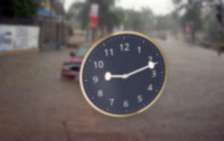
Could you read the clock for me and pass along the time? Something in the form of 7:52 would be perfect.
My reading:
9:12
